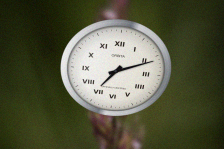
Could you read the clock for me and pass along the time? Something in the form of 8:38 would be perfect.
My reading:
7:11
